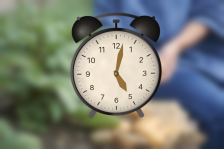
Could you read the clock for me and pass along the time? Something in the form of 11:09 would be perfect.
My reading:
5:02
